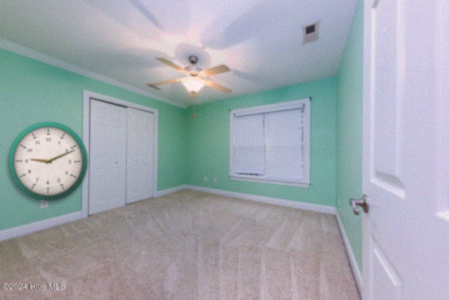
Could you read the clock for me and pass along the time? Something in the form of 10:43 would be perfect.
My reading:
9:11
